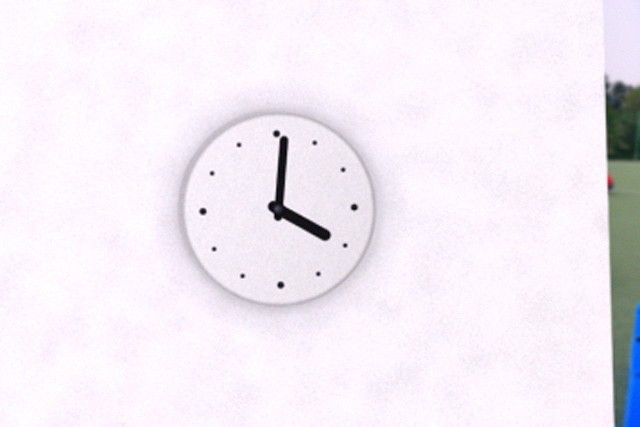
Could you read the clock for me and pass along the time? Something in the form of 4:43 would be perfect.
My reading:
4:01
